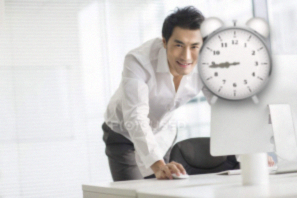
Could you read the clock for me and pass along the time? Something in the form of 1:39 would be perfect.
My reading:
8:44
